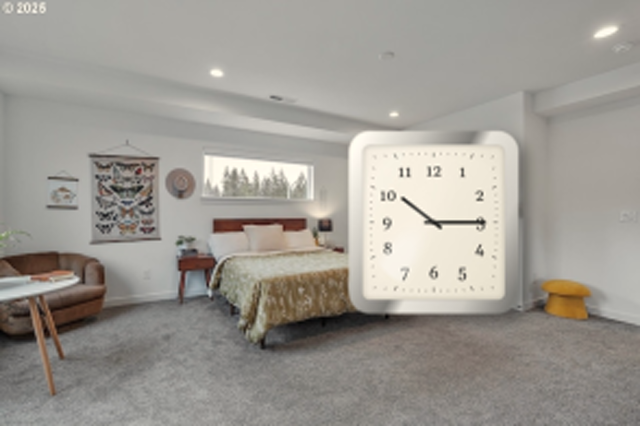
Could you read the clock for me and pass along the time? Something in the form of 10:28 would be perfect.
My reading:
10:15
